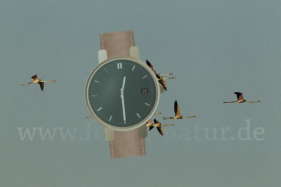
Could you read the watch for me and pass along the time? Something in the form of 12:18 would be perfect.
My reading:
12:30
